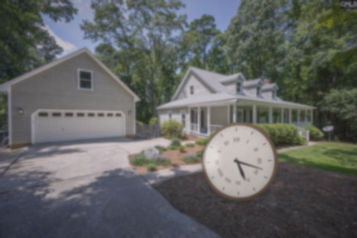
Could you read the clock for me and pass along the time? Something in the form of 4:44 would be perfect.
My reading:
5:18
